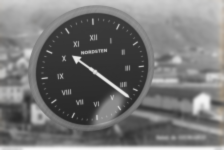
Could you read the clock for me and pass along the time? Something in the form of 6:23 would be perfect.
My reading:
10:22
